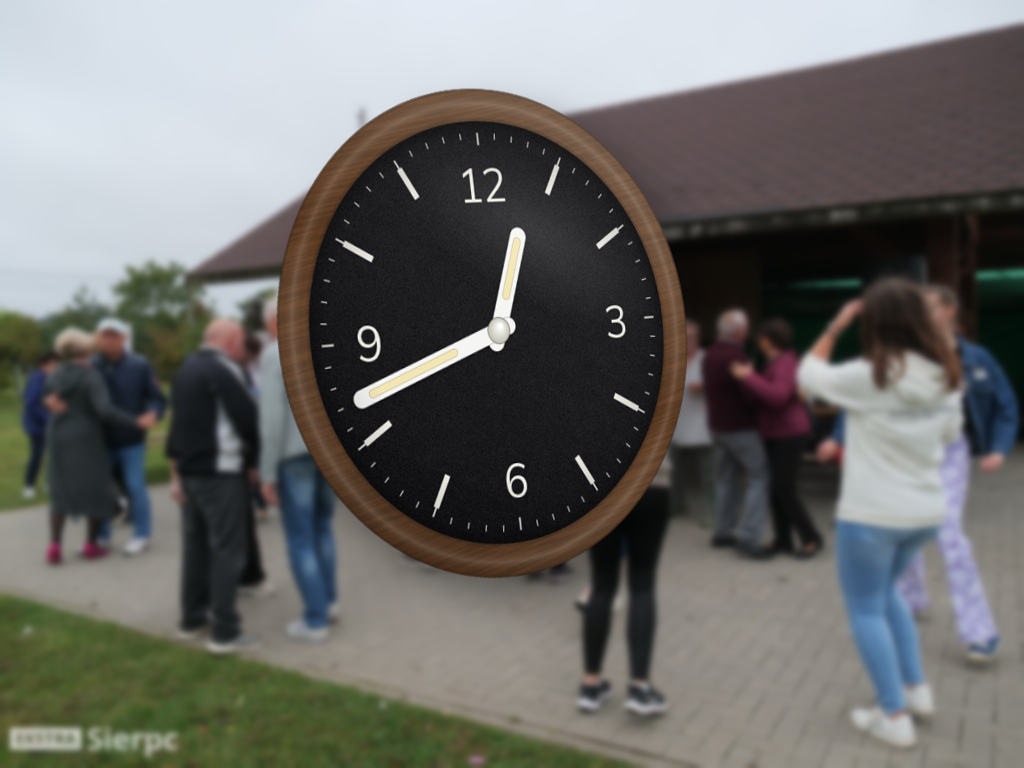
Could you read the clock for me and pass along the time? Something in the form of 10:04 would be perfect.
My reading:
12:42
